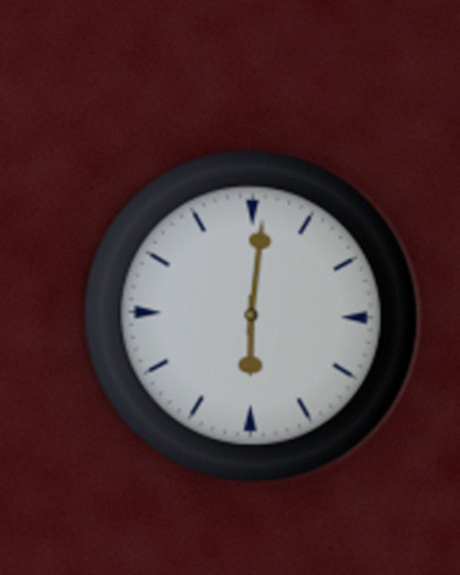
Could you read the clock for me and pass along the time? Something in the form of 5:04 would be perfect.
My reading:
6:01
